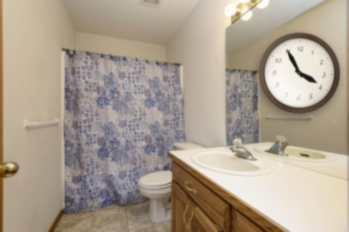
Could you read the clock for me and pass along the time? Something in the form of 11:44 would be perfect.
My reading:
3:55
